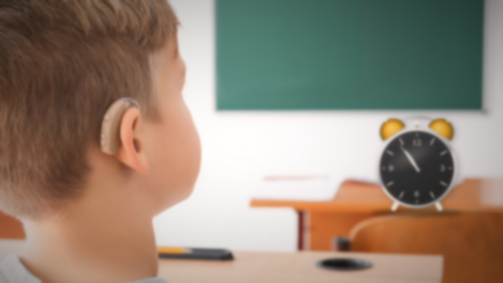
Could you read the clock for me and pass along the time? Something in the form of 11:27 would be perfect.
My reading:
10:54
